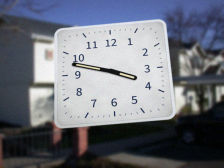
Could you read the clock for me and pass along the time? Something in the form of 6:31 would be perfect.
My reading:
3:48
